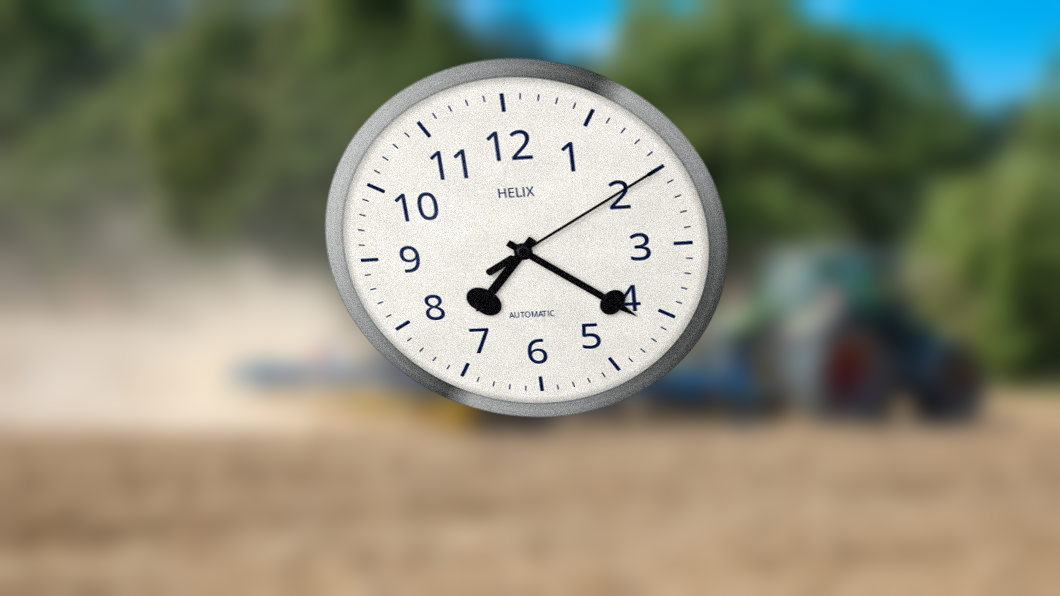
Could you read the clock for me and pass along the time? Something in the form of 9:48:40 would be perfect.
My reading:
7:21:10
